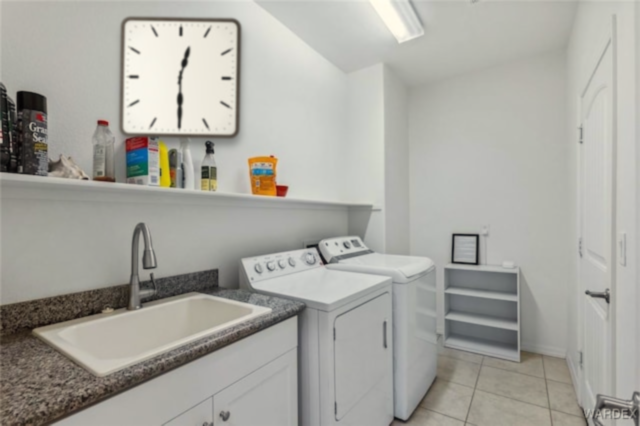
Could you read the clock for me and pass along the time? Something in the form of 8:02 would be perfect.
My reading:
12:30
